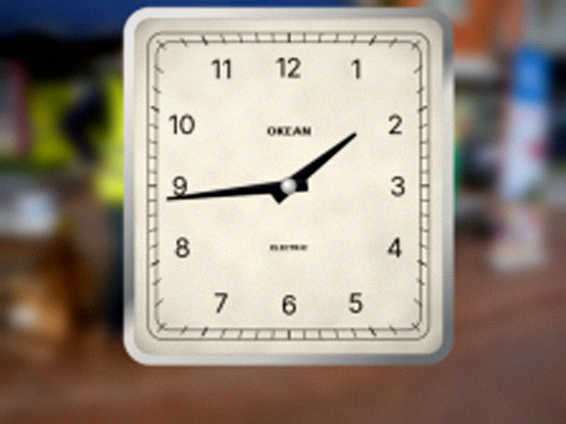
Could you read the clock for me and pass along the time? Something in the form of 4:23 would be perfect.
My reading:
1:44
